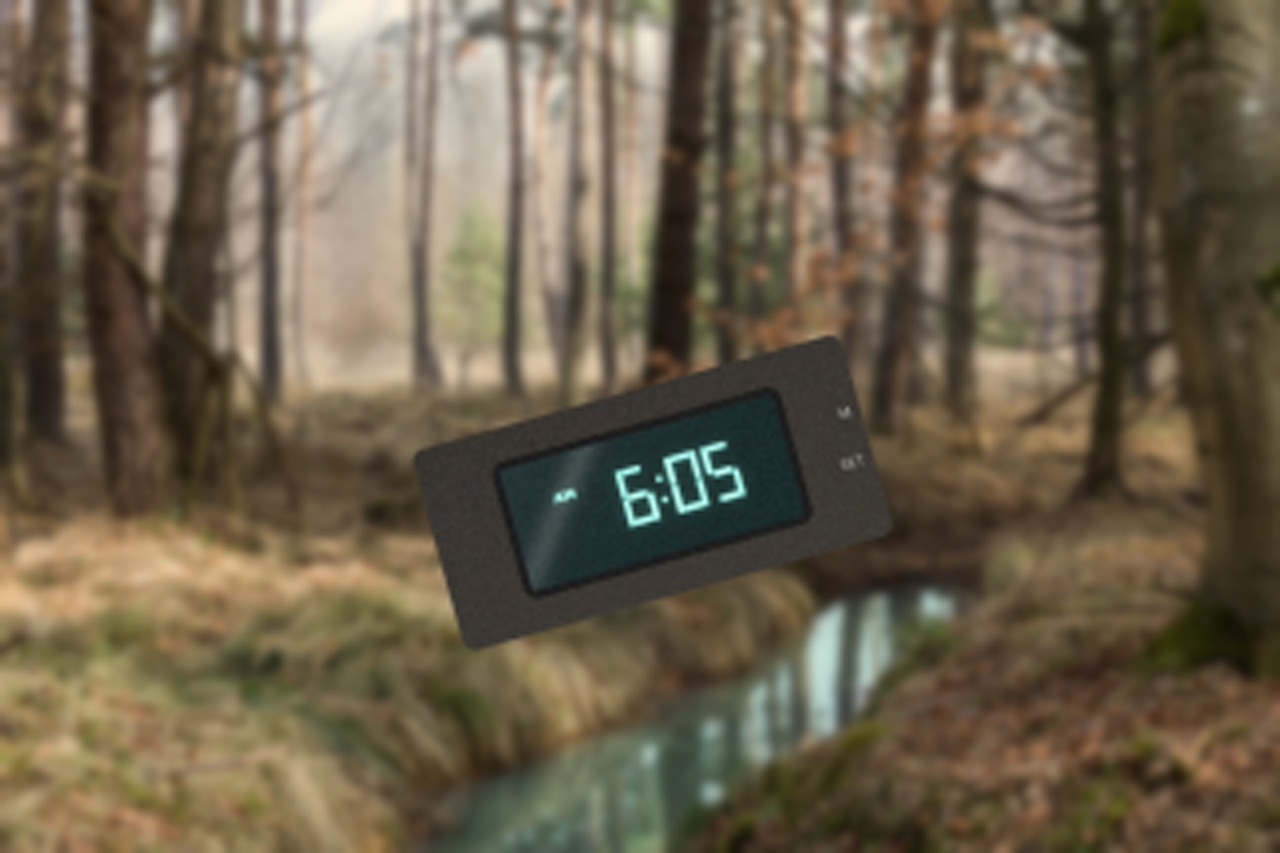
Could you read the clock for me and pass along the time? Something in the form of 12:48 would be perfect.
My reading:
6:05
